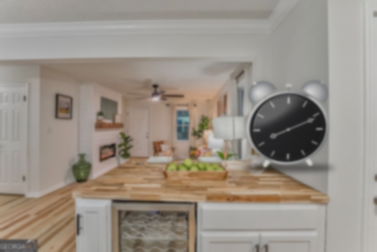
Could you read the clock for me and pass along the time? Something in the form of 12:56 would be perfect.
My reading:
8:11
